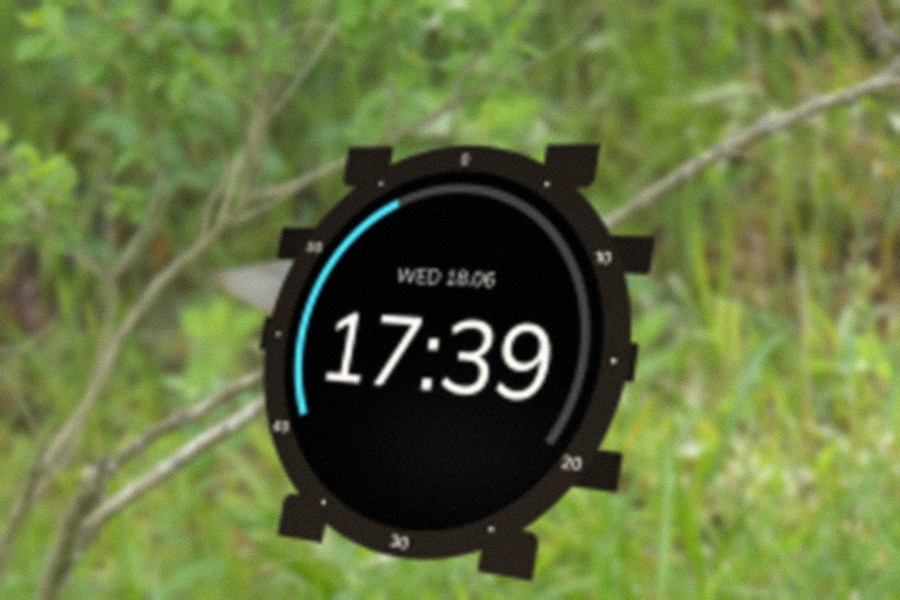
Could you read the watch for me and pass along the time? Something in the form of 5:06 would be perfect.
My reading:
17:39
